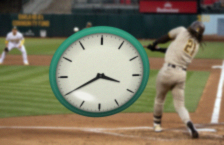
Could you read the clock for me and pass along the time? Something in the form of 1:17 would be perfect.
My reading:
3:40
